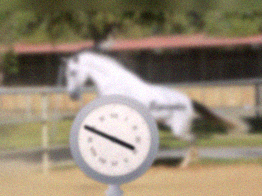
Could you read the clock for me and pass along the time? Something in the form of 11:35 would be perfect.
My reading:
3:49
